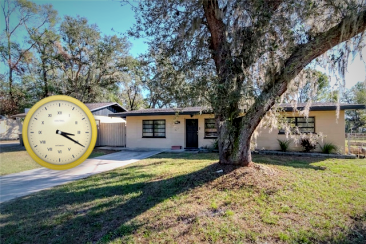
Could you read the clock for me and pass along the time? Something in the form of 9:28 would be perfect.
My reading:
3:20
